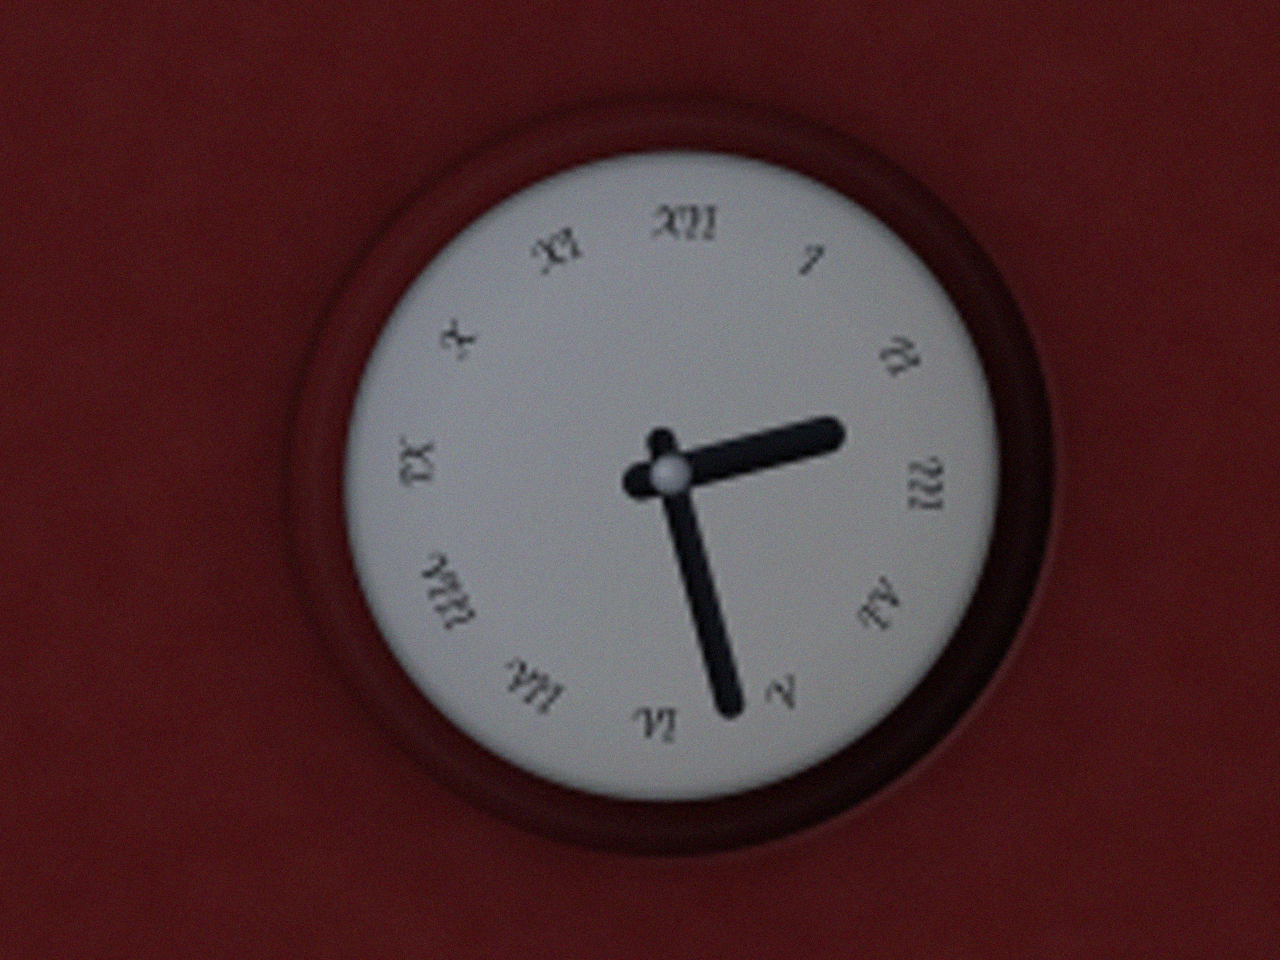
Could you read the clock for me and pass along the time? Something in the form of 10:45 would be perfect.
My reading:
2:27
